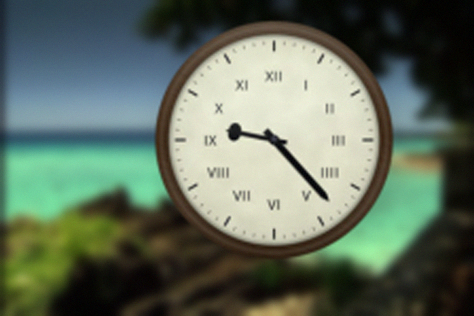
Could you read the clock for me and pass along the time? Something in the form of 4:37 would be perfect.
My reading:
9:23
